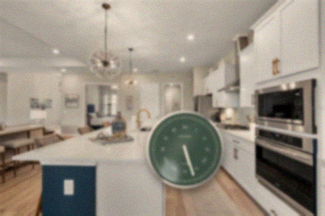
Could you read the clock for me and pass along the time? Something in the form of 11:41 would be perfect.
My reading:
5:27
